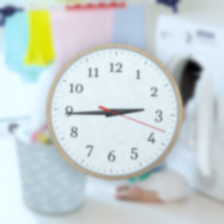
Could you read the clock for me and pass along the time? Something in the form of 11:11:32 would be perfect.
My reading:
2:44:18
